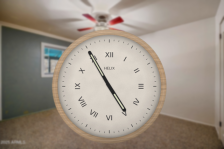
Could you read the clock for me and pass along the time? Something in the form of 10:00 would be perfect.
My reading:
4:55
